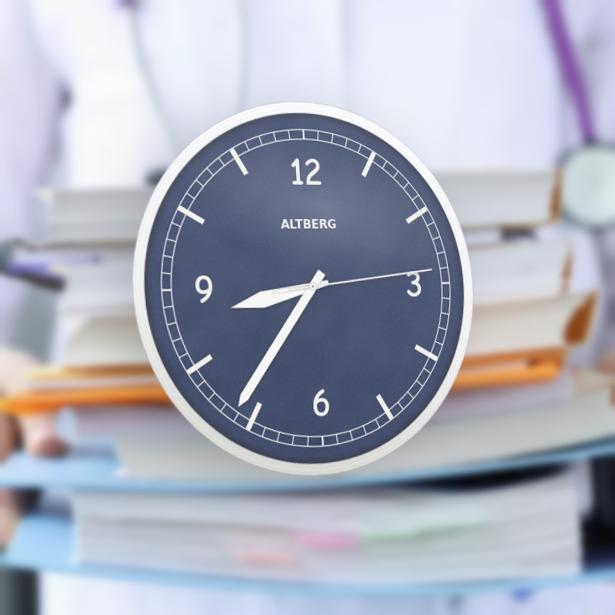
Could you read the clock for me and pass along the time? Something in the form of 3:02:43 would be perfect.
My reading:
8:36:14
